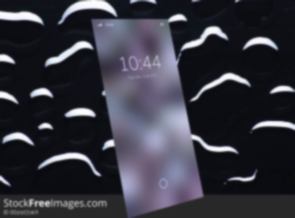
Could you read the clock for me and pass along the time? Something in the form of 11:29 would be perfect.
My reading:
10:44
